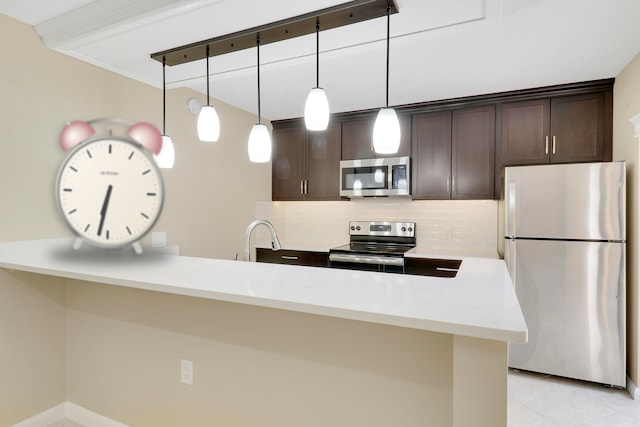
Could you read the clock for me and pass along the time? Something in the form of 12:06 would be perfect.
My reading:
6:32
